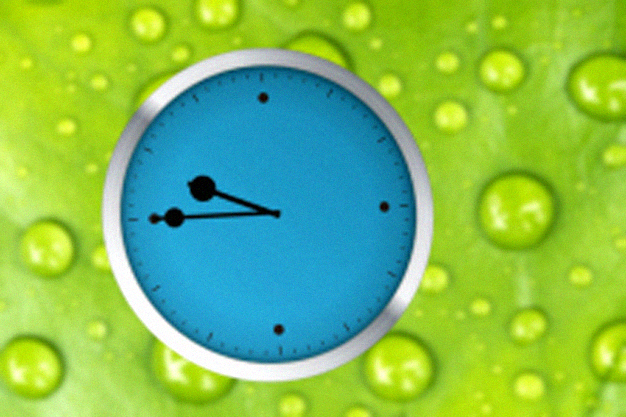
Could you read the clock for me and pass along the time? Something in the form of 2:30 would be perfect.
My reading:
9:45
